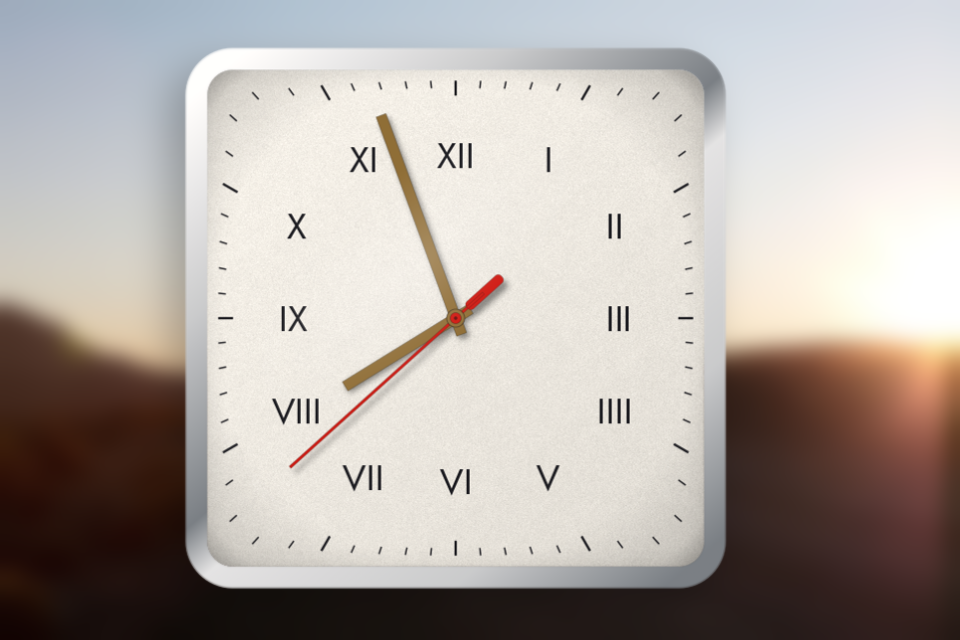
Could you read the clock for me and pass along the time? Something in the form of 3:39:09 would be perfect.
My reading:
7:56:38
